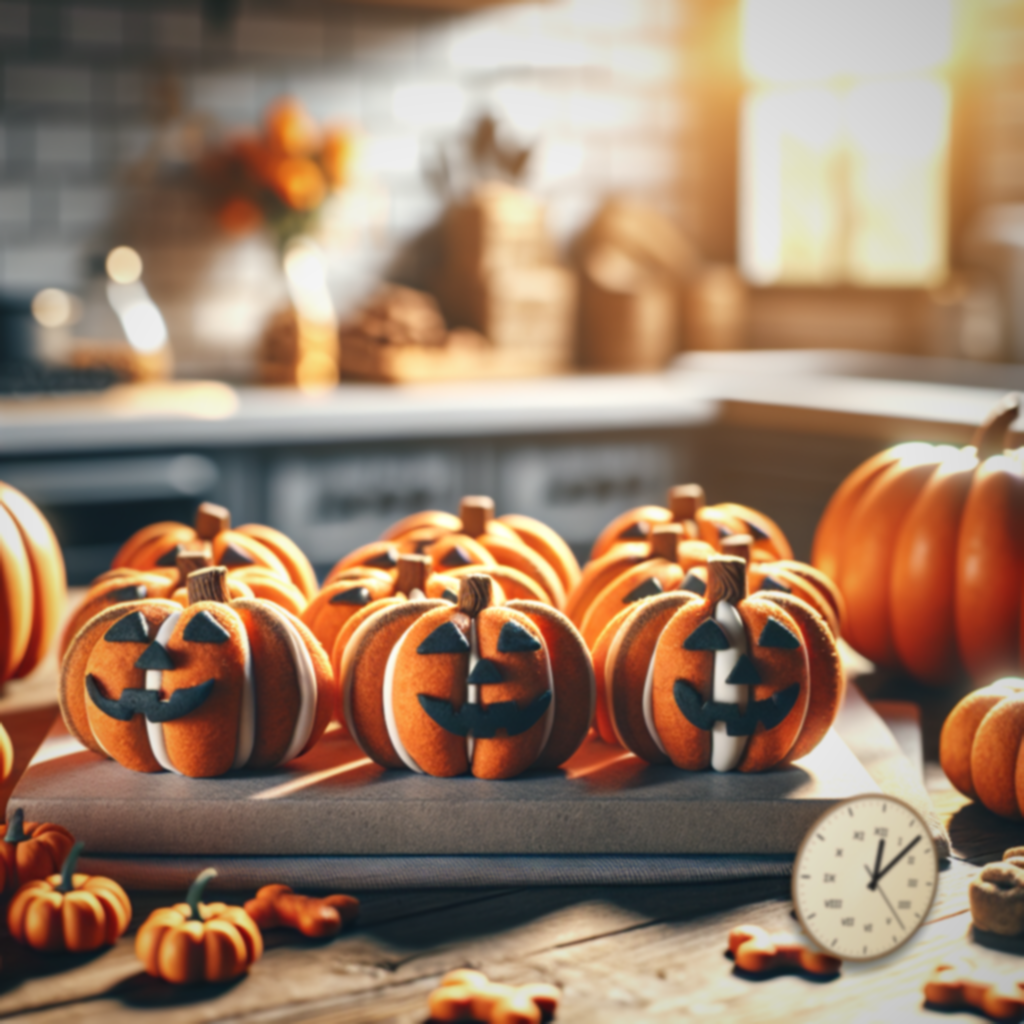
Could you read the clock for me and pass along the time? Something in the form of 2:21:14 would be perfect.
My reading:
12:07:23
